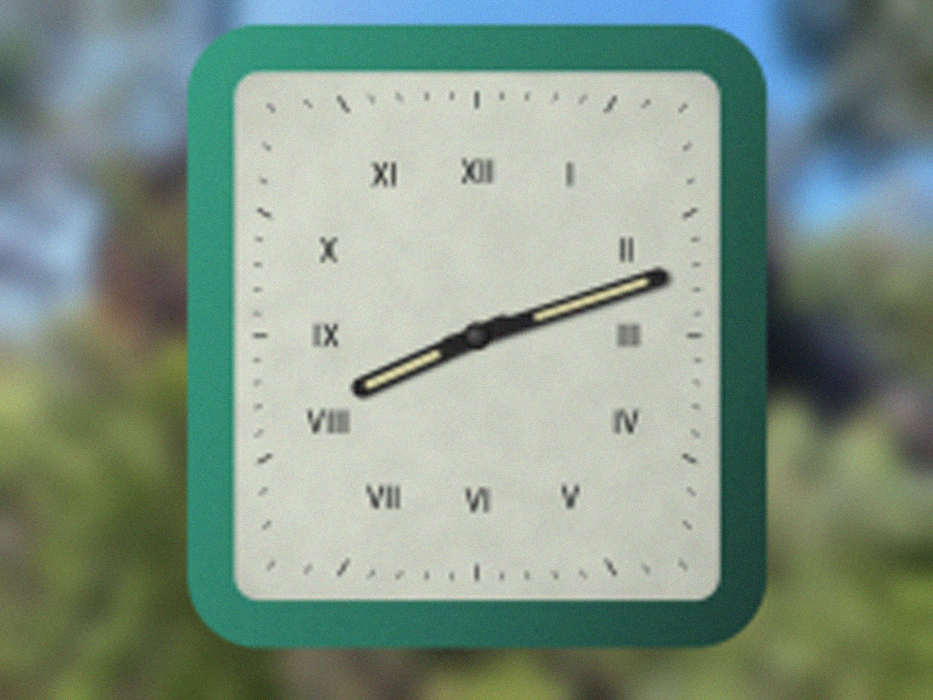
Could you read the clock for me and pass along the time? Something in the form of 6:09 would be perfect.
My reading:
8:12
